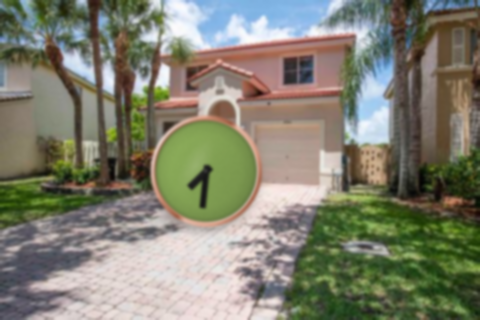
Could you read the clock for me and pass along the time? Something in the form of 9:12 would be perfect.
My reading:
7:31
